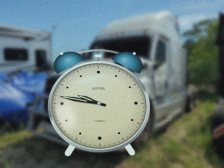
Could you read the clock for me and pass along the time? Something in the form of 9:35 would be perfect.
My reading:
9:47
